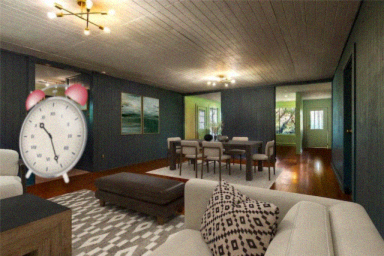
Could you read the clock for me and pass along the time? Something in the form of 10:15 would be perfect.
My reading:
10:26
